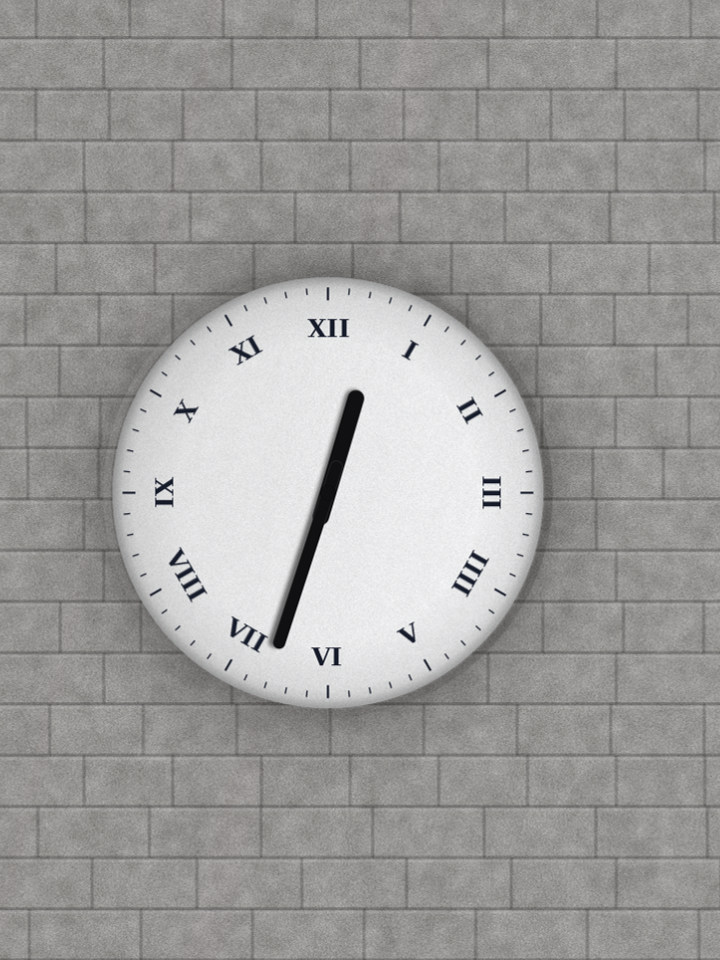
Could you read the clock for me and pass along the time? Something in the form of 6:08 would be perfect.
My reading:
12:33
